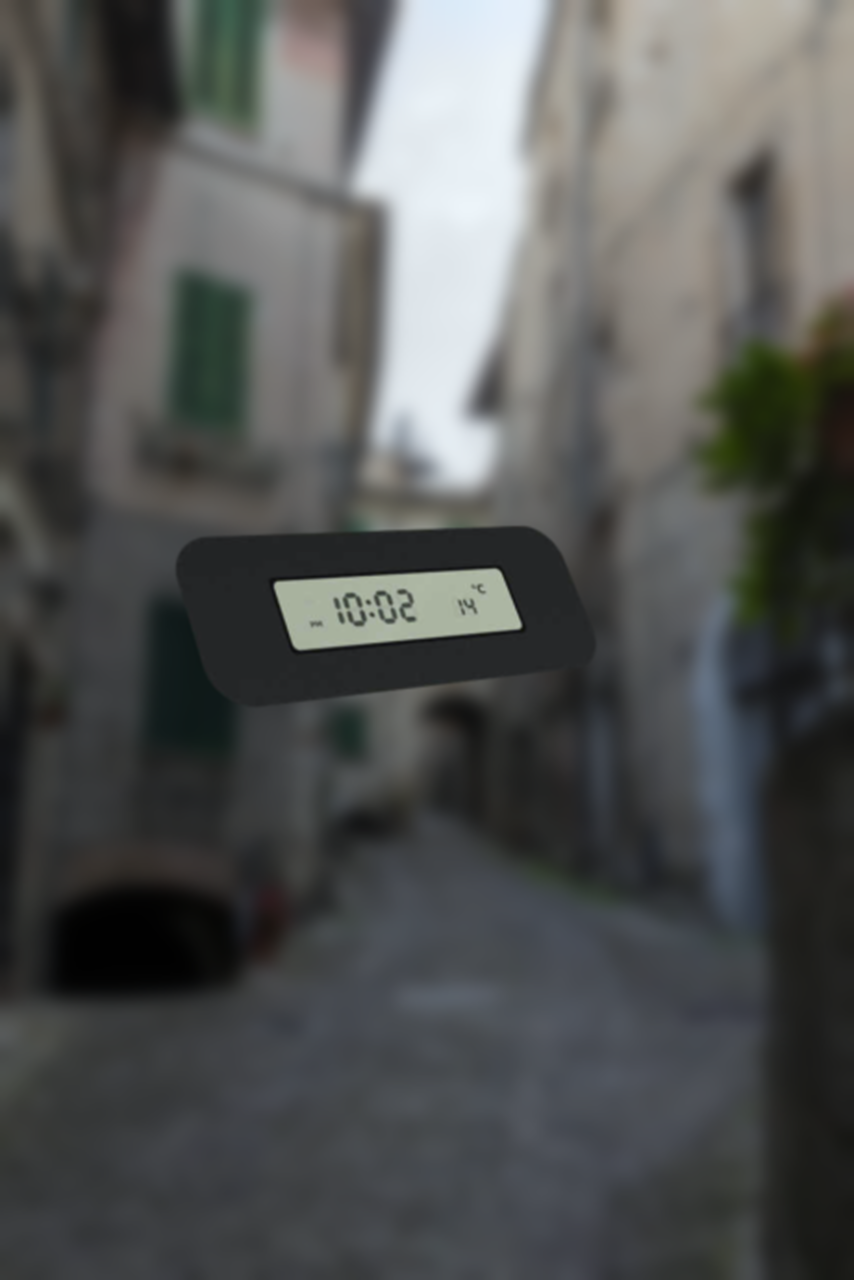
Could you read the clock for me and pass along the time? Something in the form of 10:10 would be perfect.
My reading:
10:02
